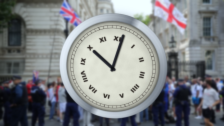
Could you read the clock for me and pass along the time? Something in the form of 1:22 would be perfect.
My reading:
10:01
